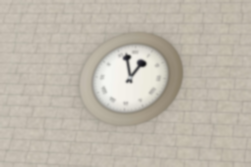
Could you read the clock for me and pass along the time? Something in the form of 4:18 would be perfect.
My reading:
12:57
